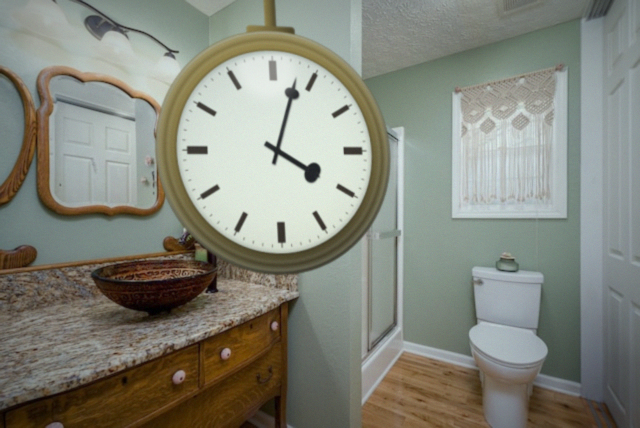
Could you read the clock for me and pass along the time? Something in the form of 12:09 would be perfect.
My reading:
4:03
